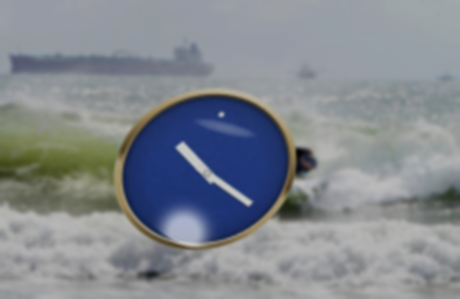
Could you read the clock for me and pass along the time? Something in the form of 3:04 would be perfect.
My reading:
10:20
